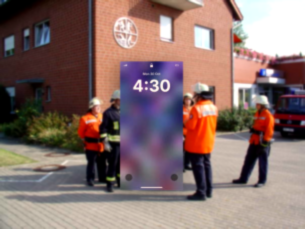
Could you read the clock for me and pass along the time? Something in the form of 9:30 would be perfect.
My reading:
4:30
